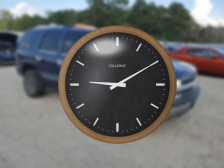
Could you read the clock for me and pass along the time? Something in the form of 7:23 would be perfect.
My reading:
9:10
